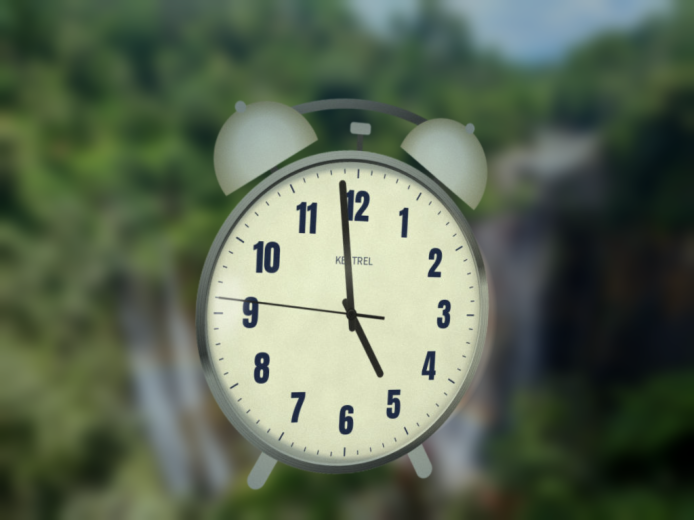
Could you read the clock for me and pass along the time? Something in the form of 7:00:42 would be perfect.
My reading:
4:58:46
